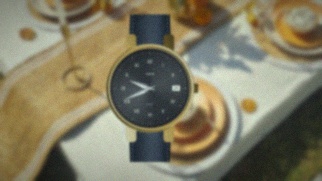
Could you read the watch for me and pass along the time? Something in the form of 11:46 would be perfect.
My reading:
9:41
